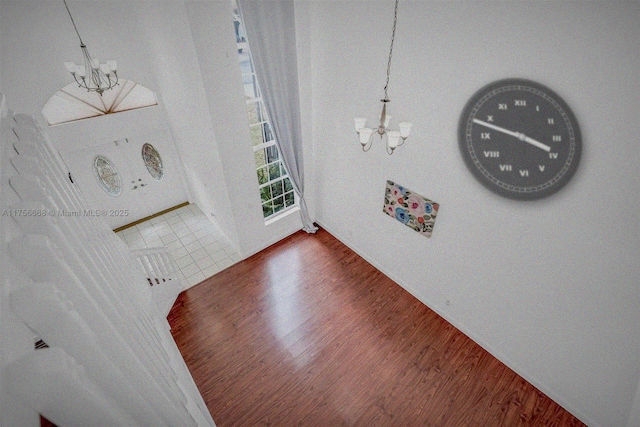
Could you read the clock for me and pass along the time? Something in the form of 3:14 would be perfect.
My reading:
3:48
